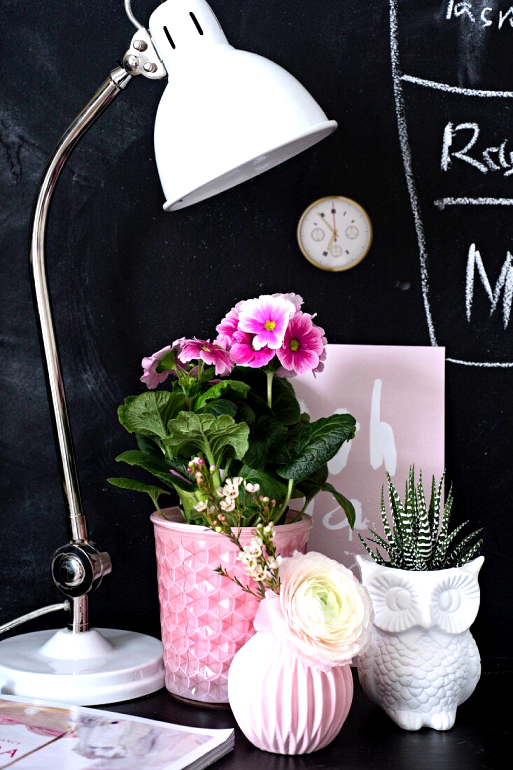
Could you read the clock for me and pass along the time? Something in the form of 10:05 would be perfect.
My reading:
6:54
